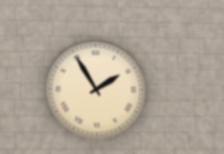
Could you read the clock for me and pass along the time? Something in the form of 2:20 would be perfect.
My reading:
1:55
